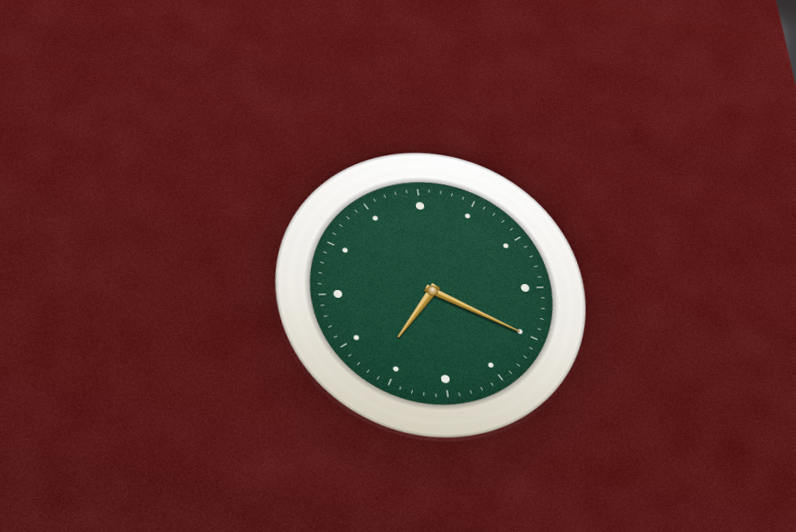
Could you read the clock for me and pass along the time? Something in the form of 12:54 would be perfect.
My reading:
7:20
